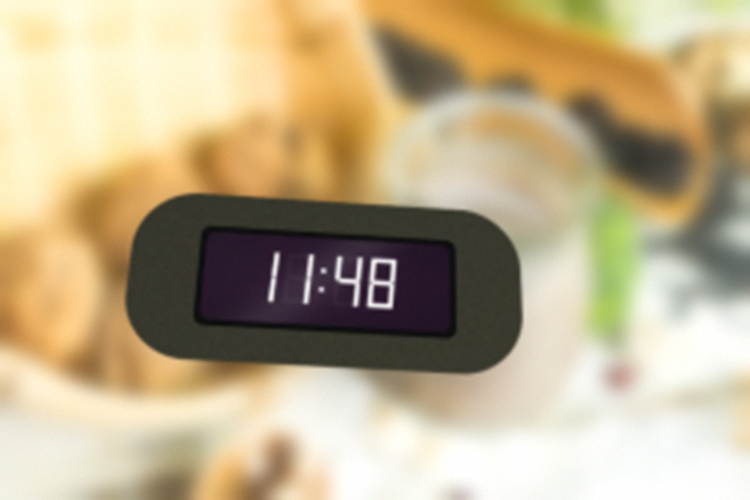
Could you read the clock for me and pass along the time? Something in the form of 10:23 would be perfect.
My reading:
11:48
